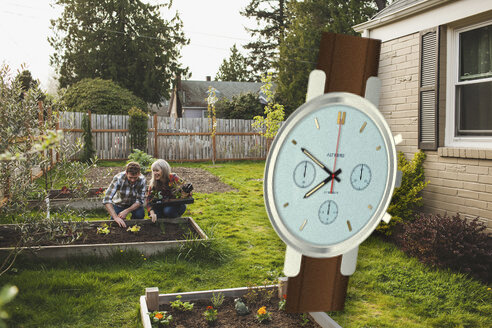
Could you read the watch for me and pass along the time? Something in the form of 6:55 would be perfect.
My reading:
7:50
